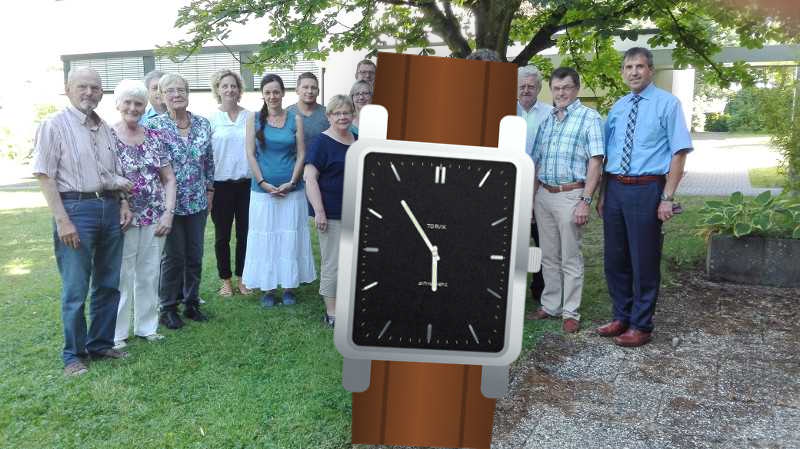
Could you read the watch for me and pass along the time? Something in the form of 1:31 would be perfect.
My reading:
5:54
